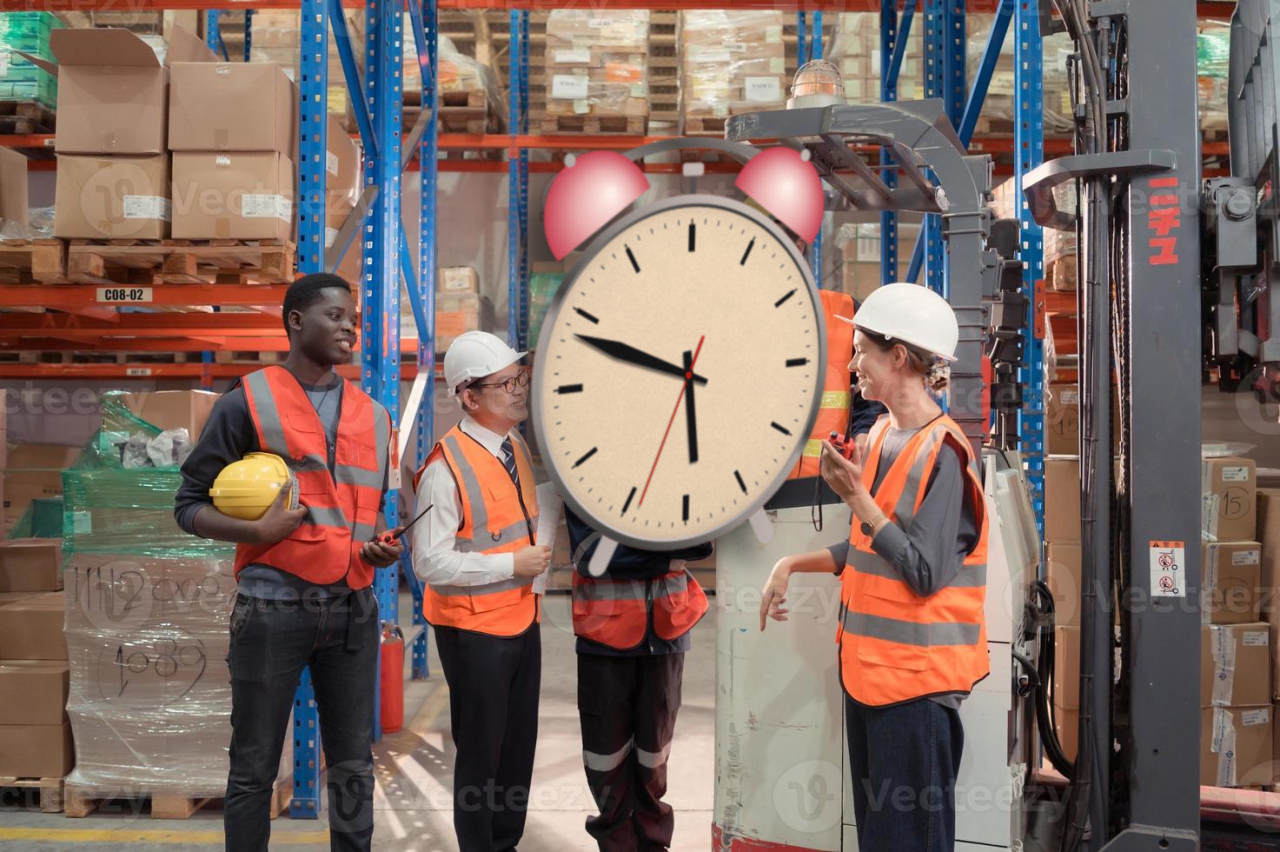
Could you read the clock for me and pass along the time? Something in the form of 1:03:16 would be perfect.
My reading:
5:48:34
